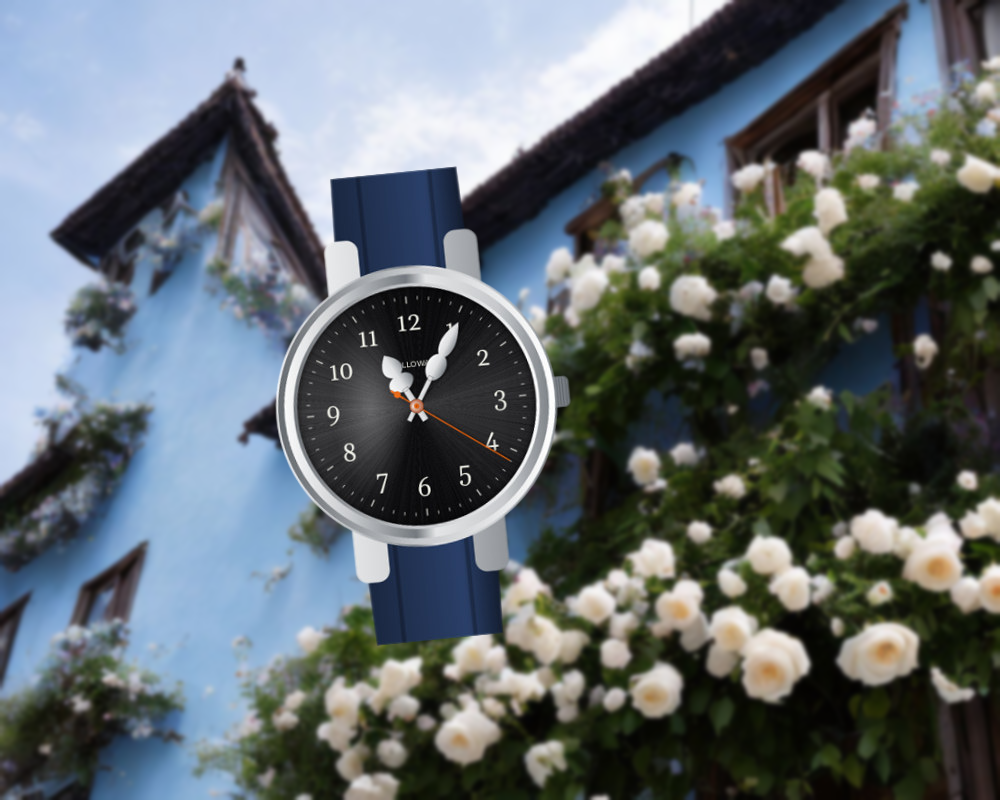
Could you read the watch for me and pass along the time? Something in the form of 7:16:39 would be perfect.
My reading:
11:05:21
